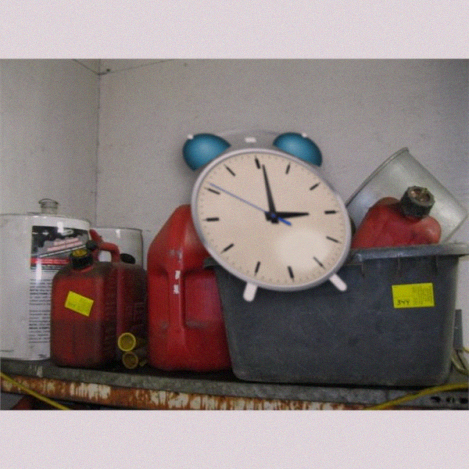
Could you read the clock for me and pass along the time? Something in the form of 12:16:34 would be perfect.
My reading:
3:00:51
